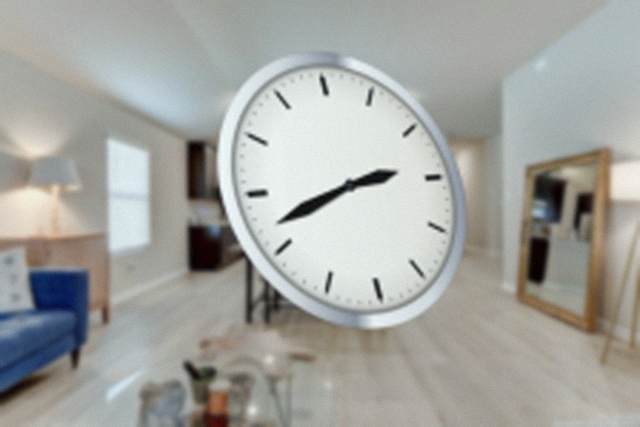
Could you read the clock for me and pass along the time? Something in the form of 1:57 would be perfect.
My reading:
2:42
